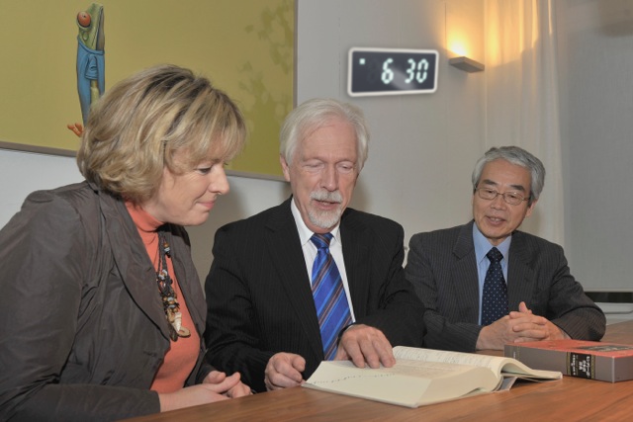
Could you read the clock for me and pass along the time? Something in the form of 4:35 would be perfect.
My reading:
6:30
